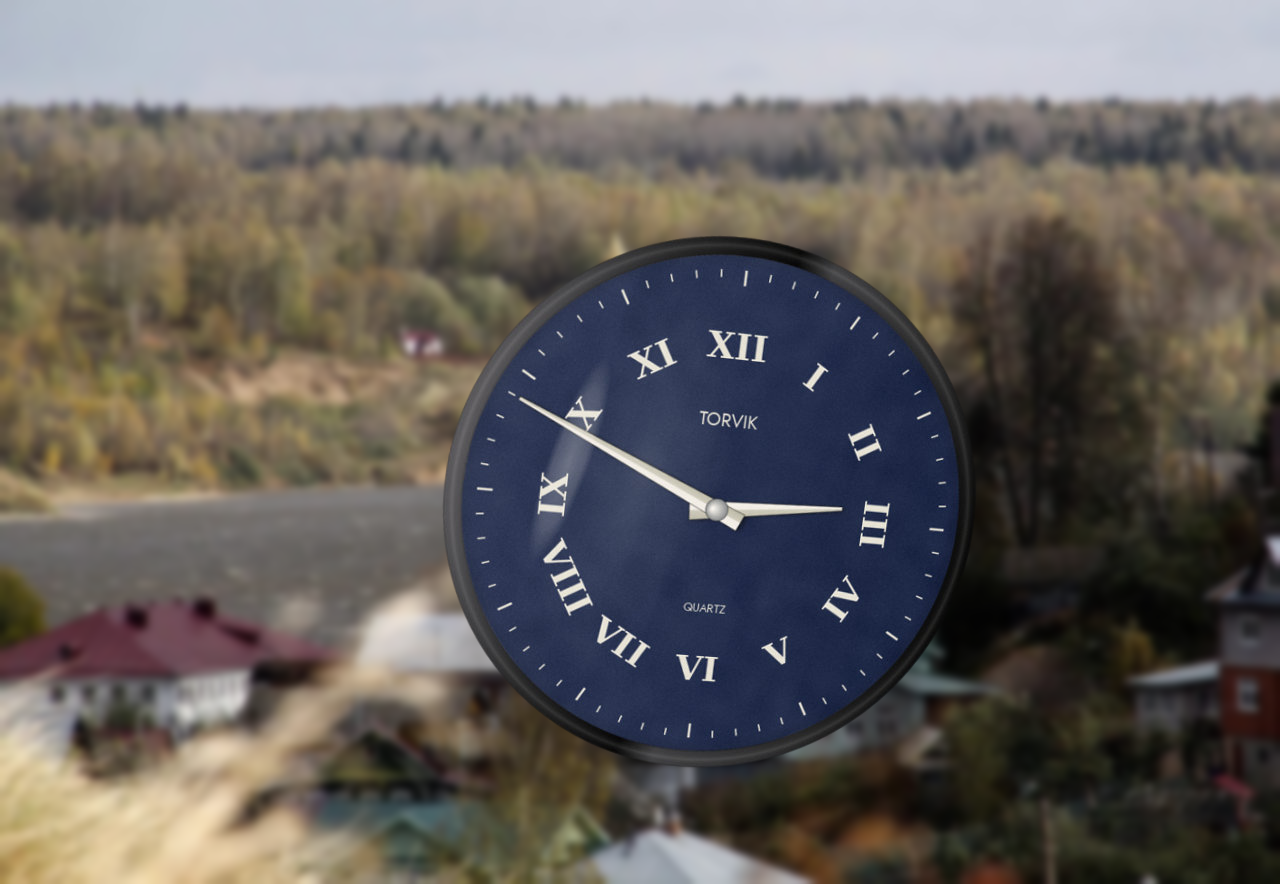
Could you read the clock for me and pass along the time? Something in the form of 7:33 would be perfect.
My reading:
2:49
